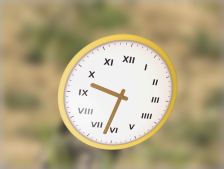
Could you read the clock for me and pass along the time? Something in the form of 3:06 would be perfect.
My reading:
9:32
